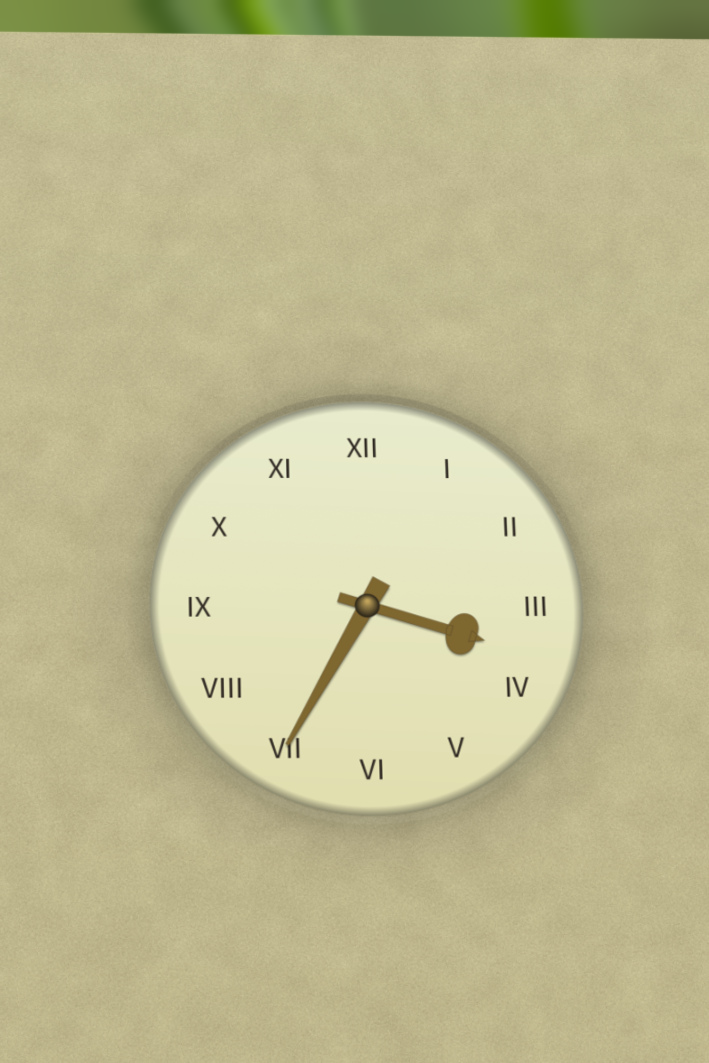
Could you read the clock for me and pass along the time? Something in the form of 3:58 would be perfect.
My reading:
3:35
